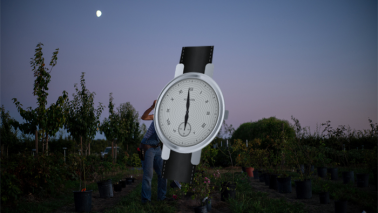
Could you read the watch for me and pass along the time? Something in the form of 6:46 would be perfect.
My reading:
5:59
